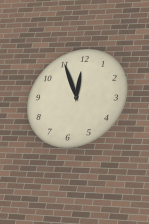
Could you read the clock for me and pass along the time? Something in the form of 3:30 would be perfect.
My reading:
11:55
